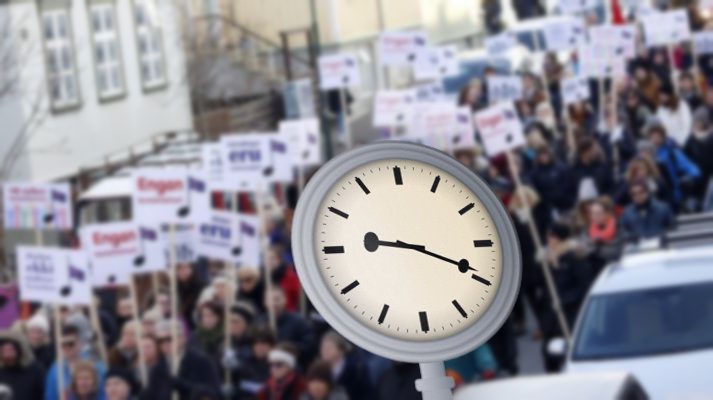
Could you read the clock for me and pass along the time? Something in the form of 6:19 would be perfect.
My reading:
9:19
